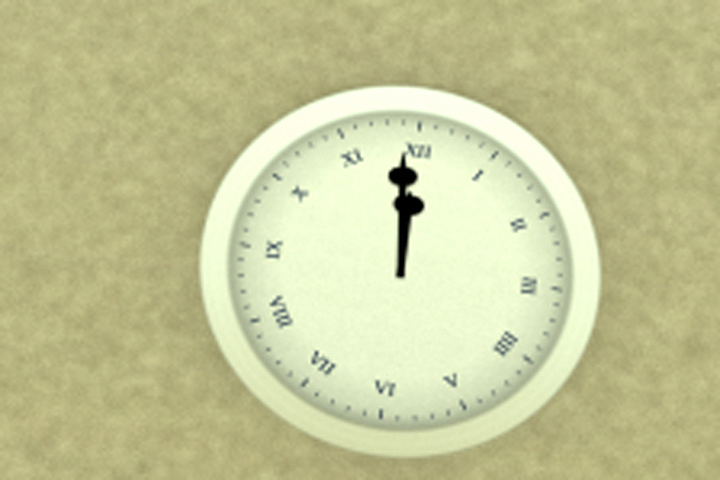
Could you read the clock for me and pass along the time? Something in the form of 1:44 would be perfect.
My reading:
11:59
